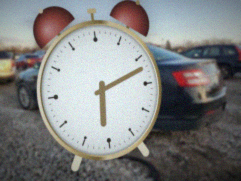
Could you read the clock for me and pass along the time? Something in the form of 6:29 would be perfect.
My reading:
6:12
